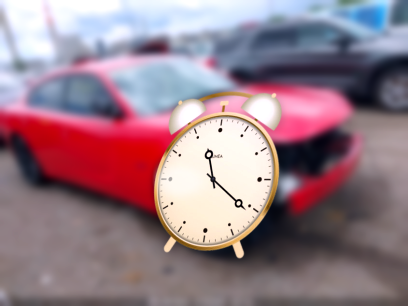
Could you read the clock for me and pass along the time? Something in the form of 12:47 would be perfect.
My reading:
11:21
